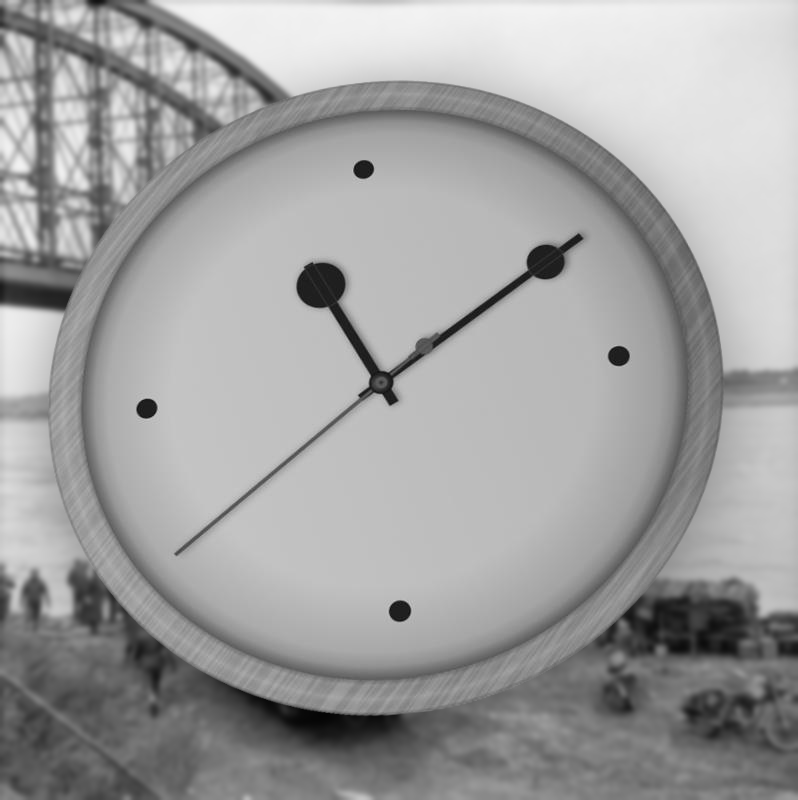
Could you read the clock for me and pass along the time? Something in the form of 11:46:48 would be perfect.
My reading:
11:09:39
